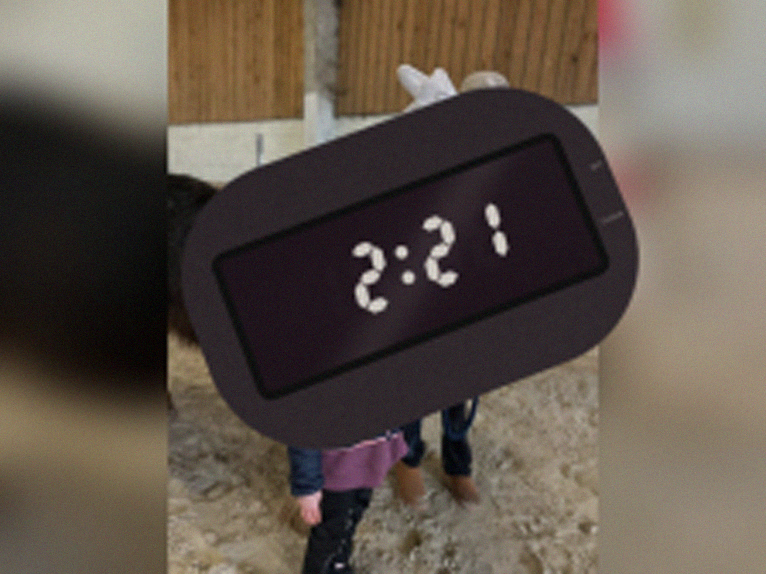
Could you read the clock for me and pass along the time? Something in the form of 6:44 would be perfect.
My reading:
2:21
